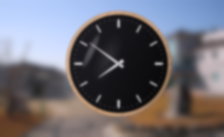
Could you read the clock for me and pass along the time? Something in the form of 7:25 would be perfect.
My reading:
7:51
